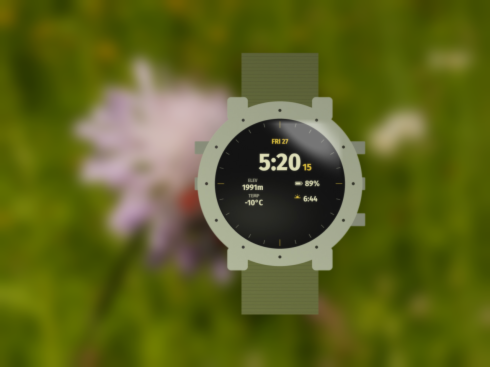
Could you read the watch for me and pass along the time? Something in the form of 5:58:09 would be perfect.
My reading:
5:20:15
